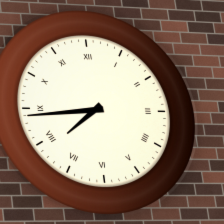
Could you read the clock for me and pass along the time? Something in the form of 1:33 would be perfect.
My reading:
7:44
